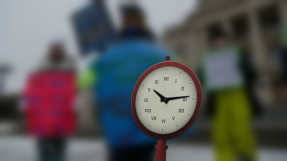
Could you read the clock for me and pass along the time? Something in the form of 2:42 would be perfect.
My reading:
10:14
